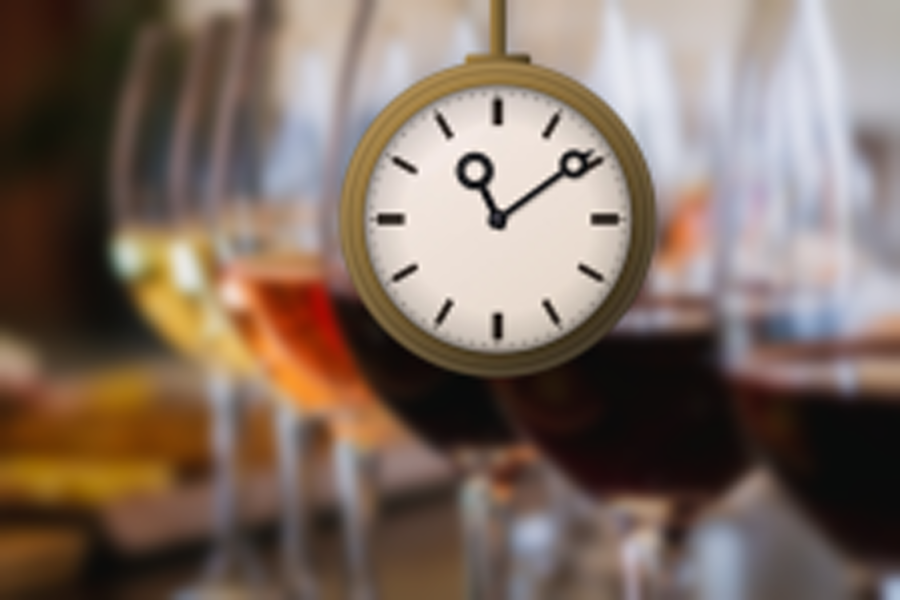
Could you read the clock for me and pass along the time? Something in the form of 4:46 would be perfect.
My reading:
11:09
